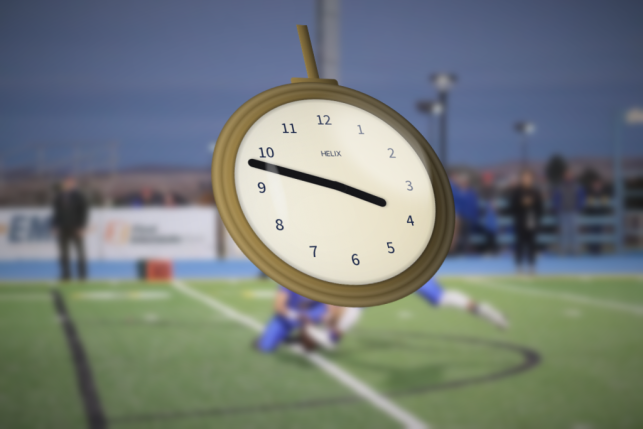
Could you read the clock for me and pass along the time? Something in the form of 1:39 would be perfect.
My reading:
3:48
